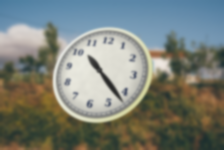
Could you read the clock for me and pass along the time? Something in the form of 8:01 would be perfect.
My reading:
10:22
